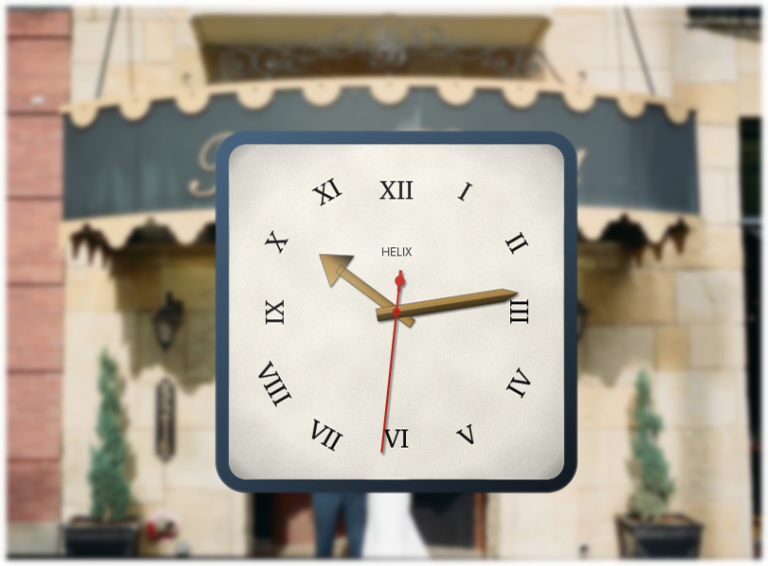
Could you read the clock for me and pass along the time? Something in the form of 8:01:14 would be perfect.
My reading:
10:13:31
